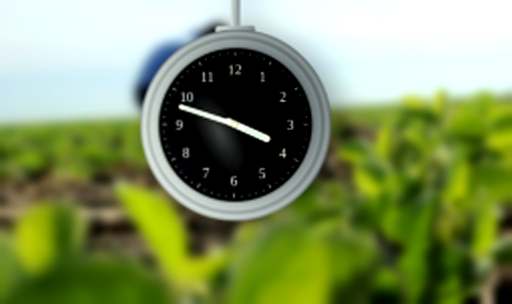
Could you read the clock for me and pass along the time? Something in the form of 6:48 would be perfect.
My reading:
3:48
